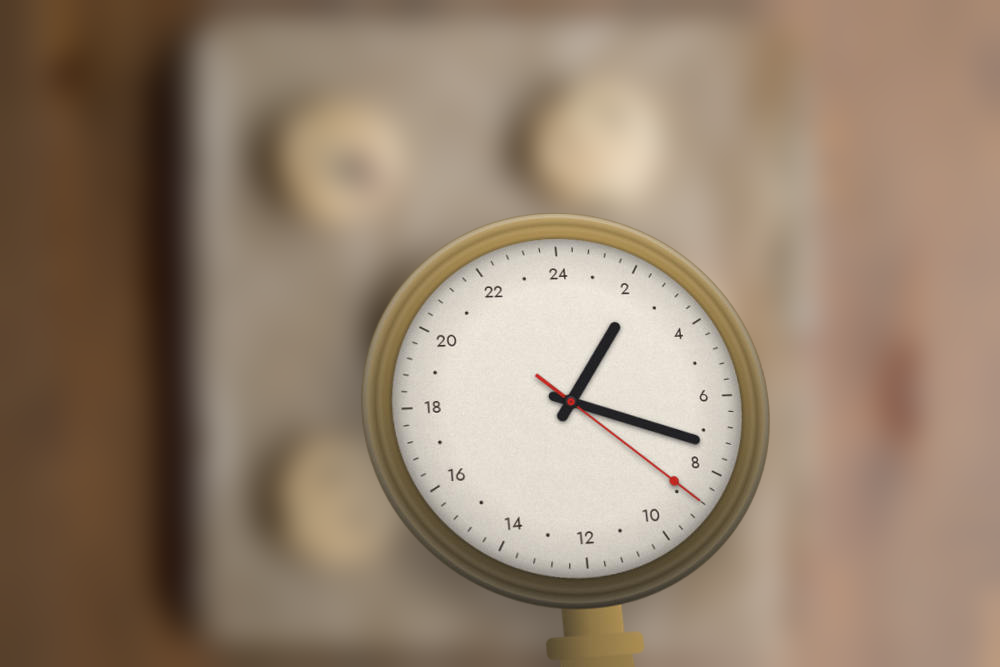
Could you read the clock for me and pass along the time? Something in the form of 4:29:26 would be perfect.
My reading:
2:18:22
